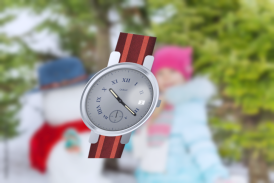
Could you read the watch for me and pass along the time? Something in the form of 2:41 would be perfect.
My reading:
10:21
